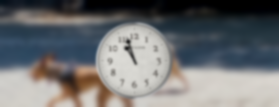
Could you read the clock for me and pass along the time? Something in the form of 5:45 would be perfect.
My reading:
10:57
